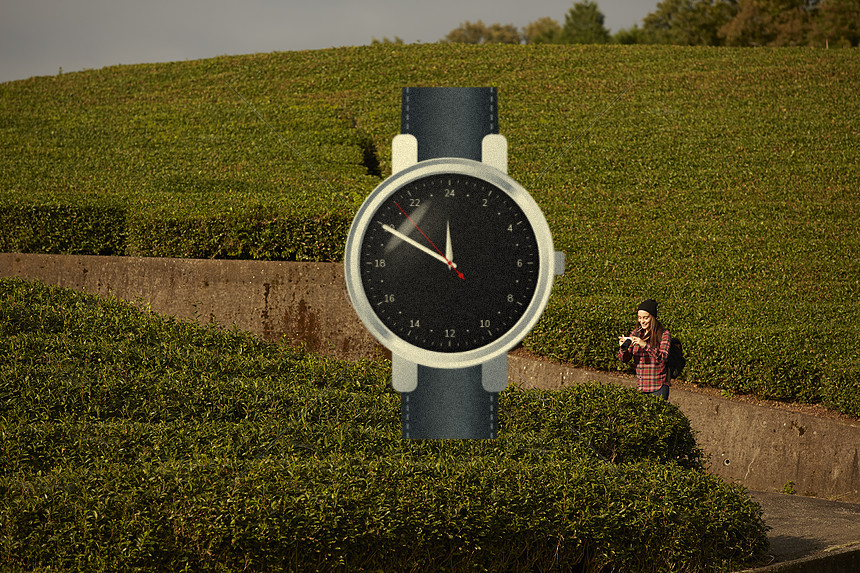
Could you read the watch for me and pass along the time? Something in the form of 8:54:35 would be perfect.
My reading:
23:49:53
